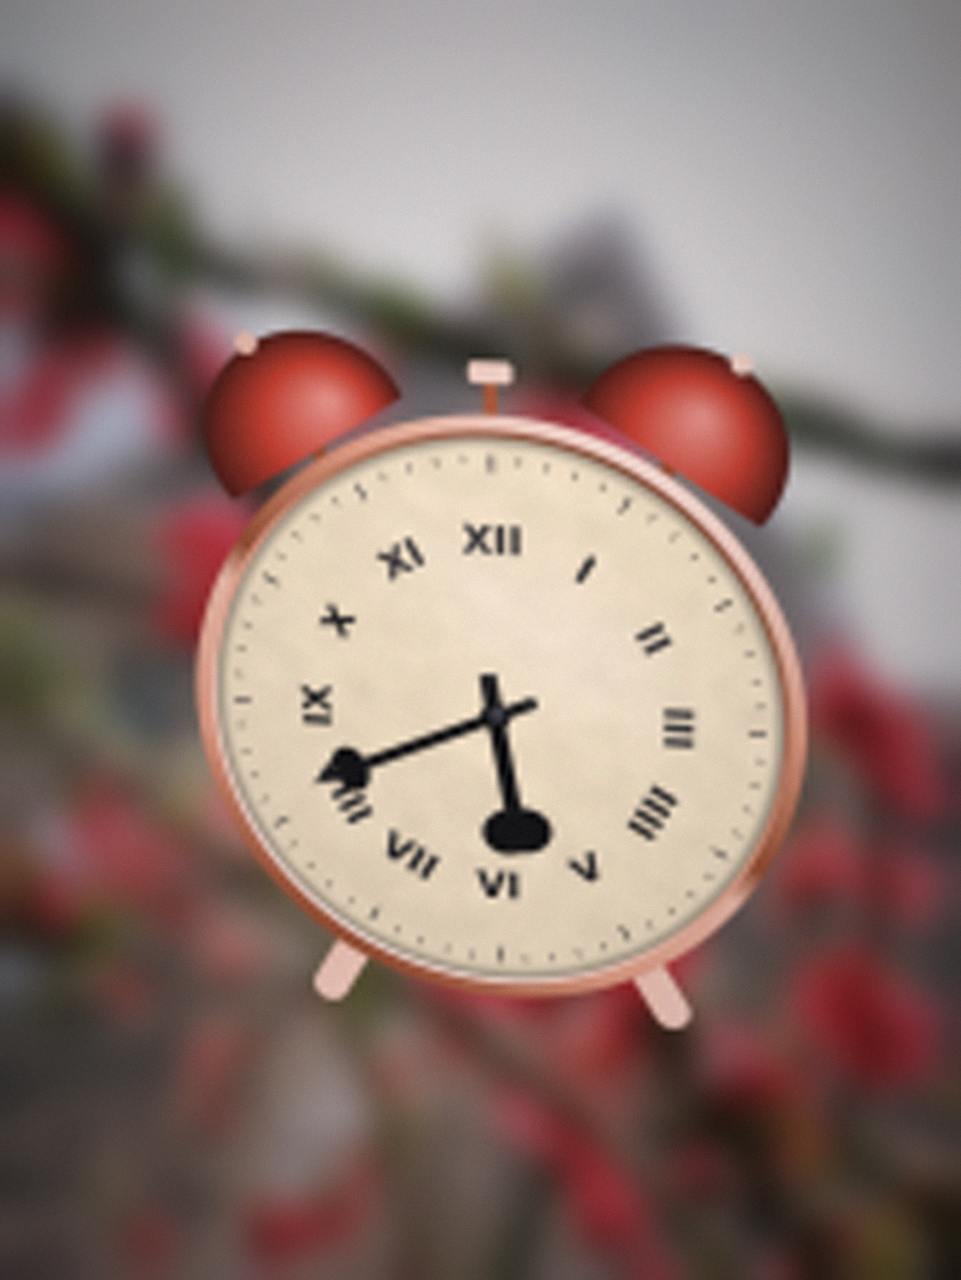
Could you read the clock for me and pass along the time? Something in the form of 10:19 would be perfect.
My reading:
5:41
